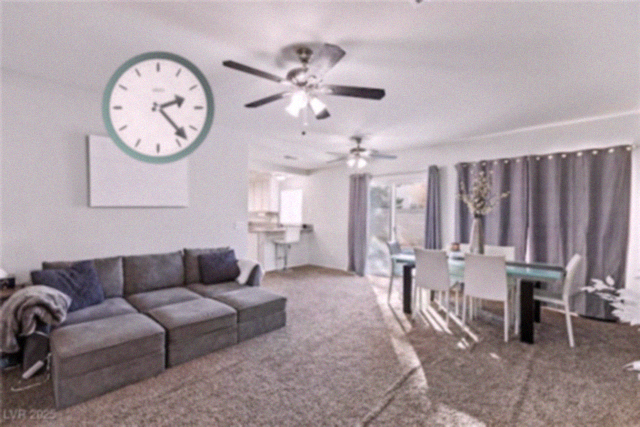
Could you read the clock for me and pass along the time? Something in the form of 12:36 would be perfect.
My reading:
2:23
